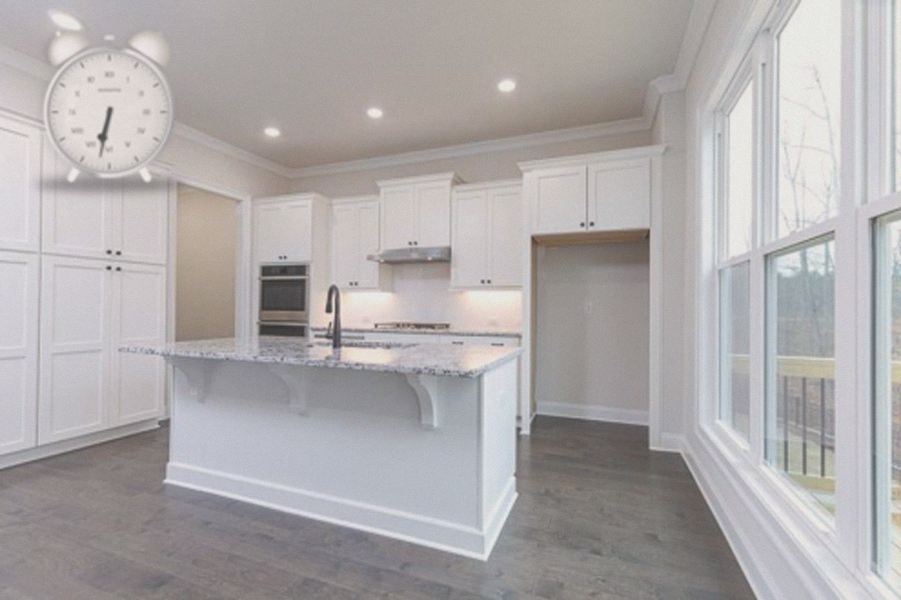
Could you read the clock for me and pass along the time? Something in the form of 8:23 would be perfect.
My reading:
6:32
